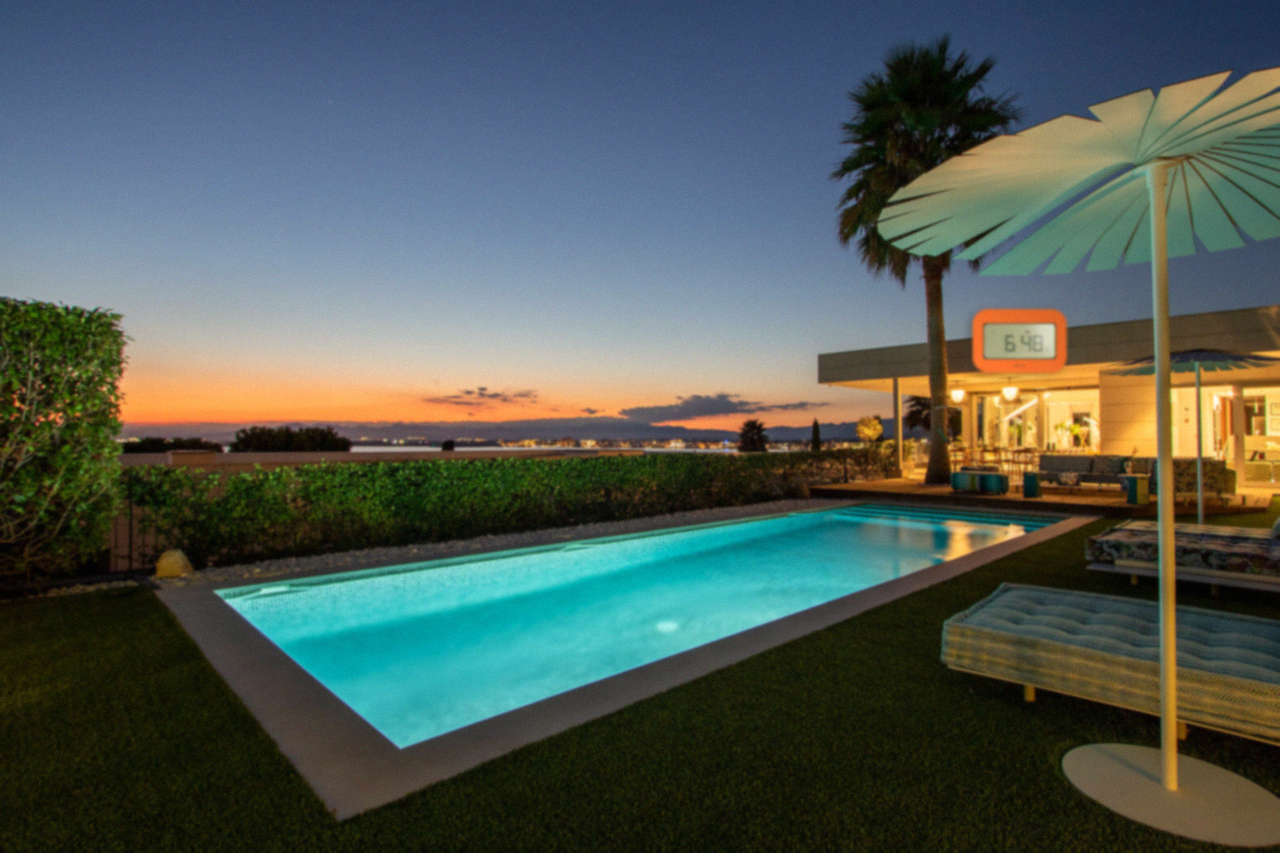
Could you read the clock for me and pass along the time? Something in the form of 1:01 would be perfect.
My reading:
6:48
